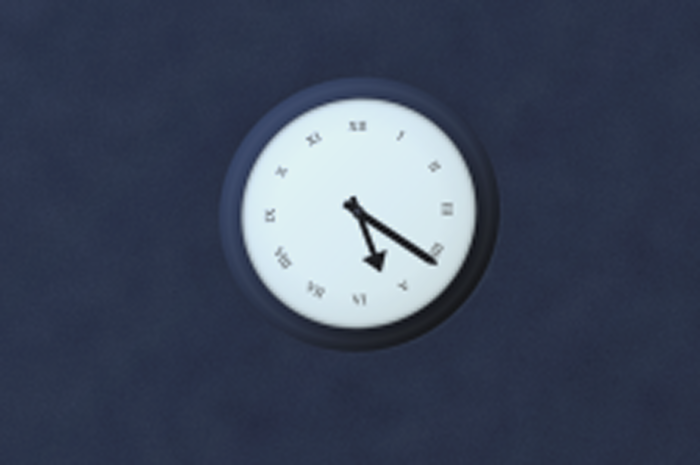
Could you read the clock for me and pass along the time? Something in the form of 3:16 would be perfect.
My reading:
5:21
